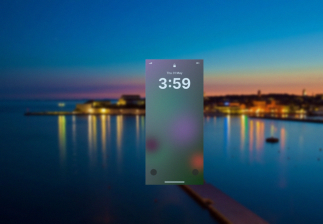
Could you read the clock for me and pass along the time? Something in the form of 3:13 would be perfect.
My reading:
3:59
